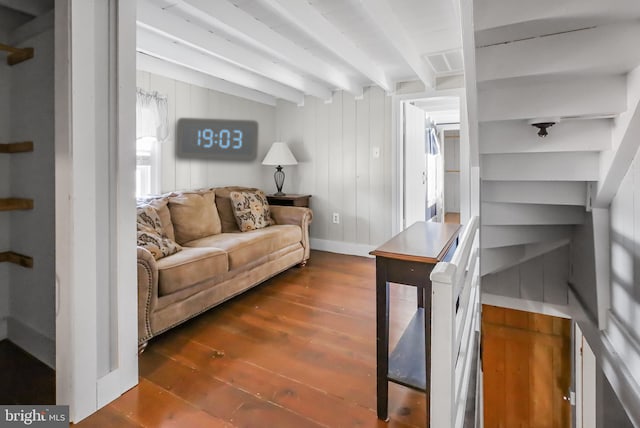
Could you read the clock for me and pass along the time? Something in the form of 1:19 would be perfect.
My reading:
19:03
